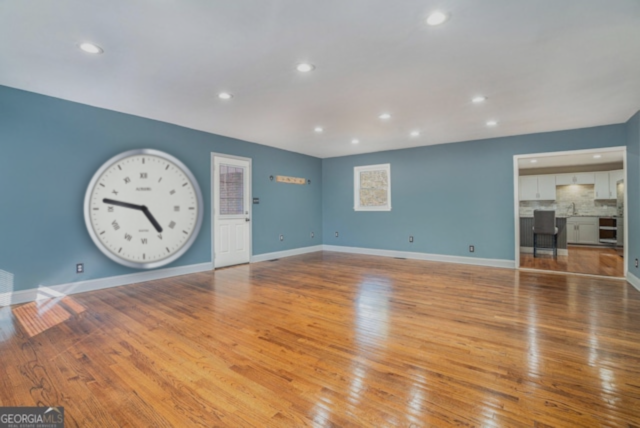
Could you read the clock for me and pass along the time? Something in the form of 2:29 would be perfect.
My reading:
4:47
